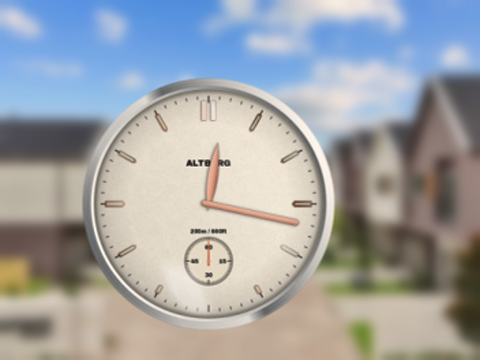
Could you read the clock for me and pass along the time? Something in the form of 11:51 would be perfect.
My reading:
12:17
